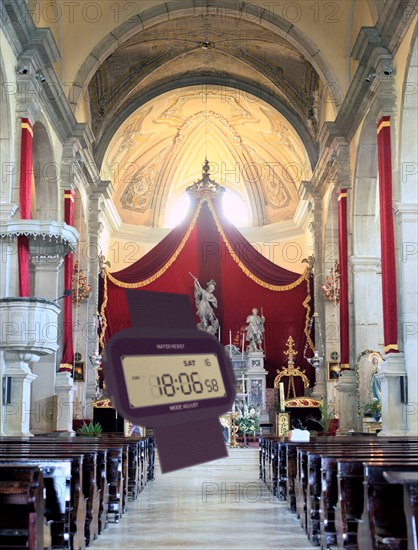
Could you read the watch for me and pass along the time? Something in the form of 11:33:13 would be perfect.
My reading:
18:06:58
